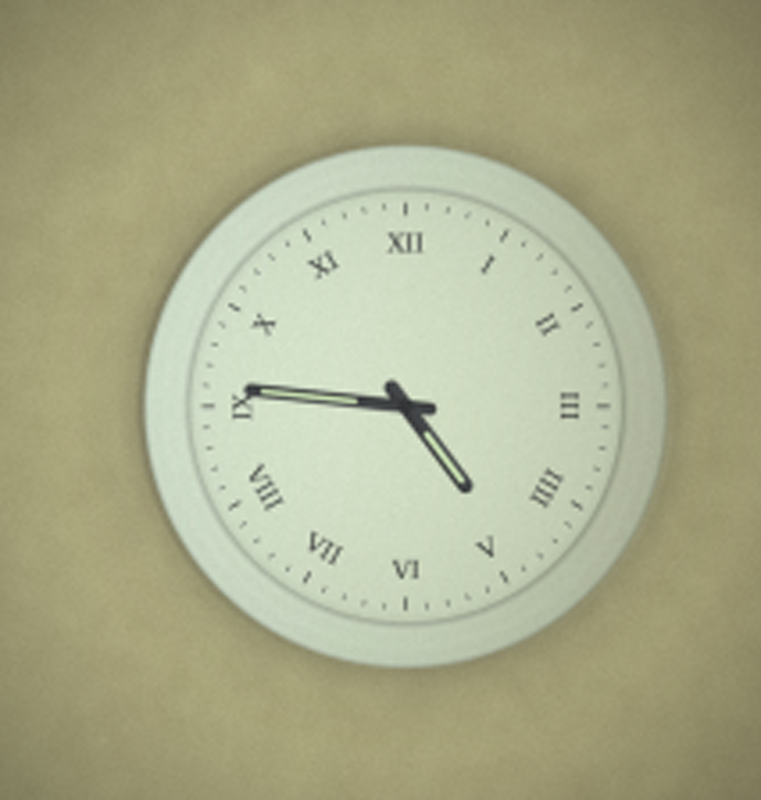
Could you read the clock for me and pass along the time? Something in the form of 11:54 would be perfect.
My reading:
4:46
